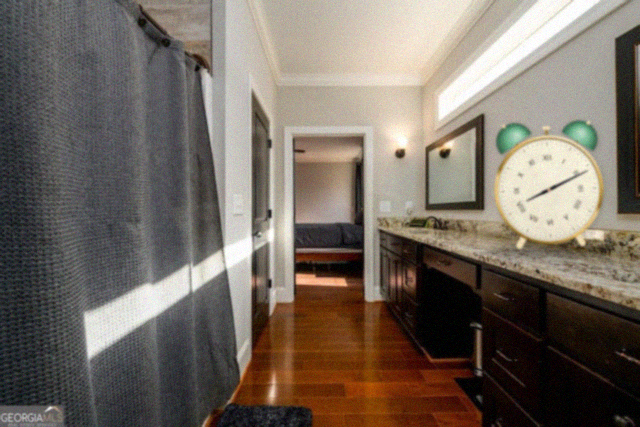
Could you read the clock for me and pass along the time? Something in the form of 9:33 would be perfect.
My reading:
8:11
